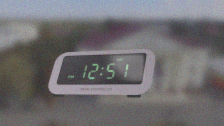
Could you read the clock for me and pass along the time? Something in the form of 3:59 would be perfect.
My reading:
12:51
